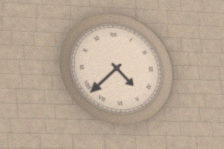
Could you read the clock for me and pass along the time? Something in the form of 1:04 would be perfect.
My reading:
4:38
